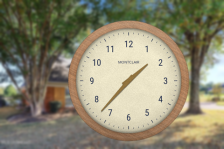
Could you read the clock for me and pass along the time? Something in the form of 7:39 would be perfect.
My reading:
1:37
